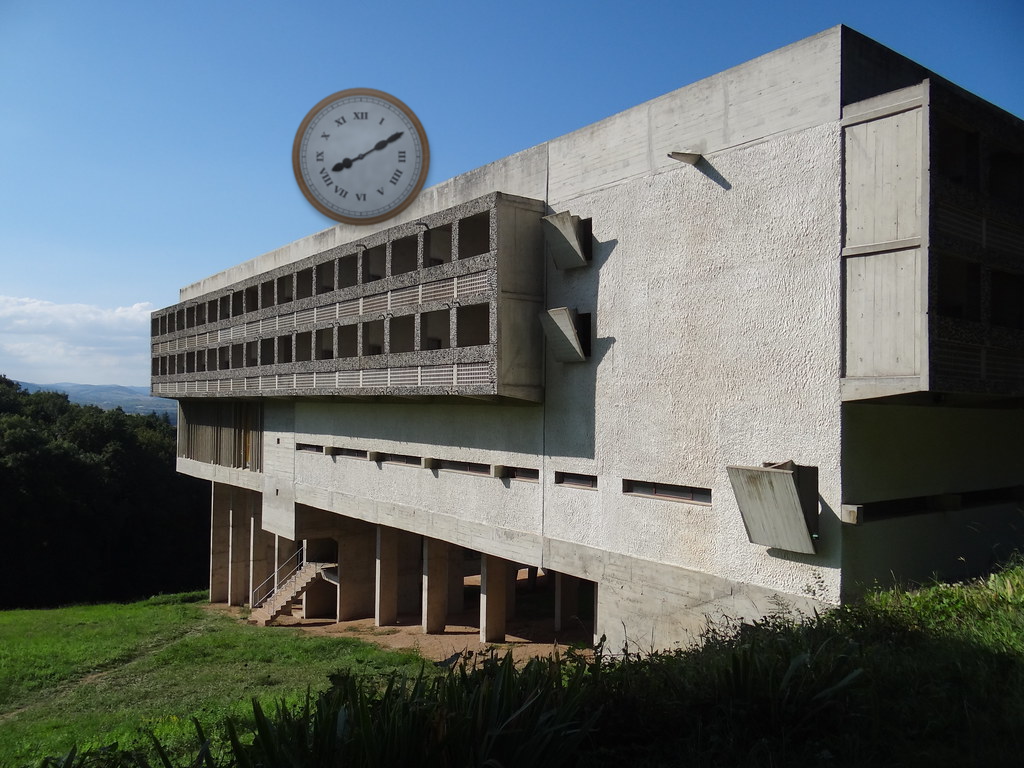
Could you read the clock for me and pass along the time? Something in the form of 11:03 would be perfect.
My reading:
8:10
